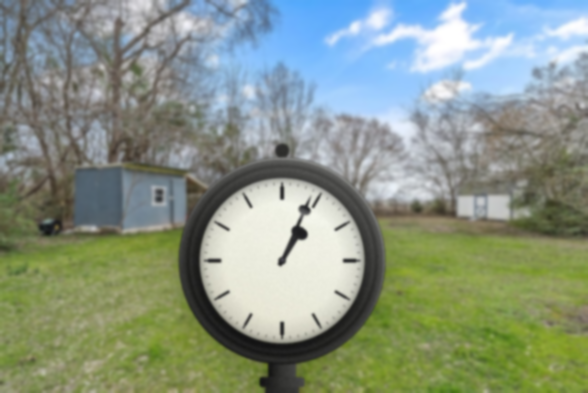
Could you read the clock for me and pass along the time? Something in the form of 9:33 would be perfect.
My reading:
1:04
